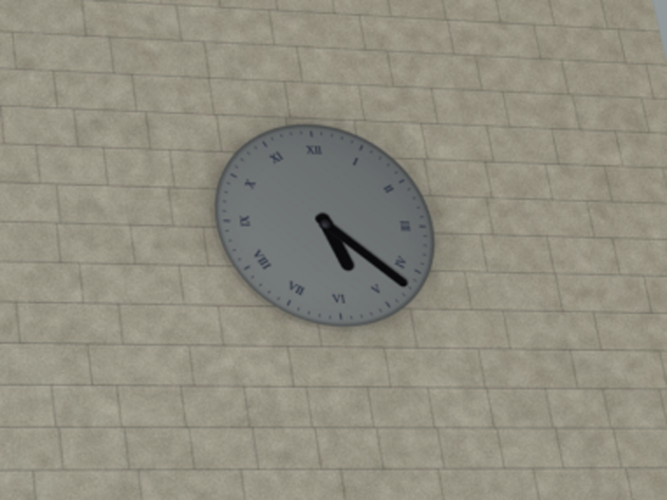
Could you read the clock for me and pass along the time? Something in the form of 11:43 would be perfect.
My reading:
5:22
